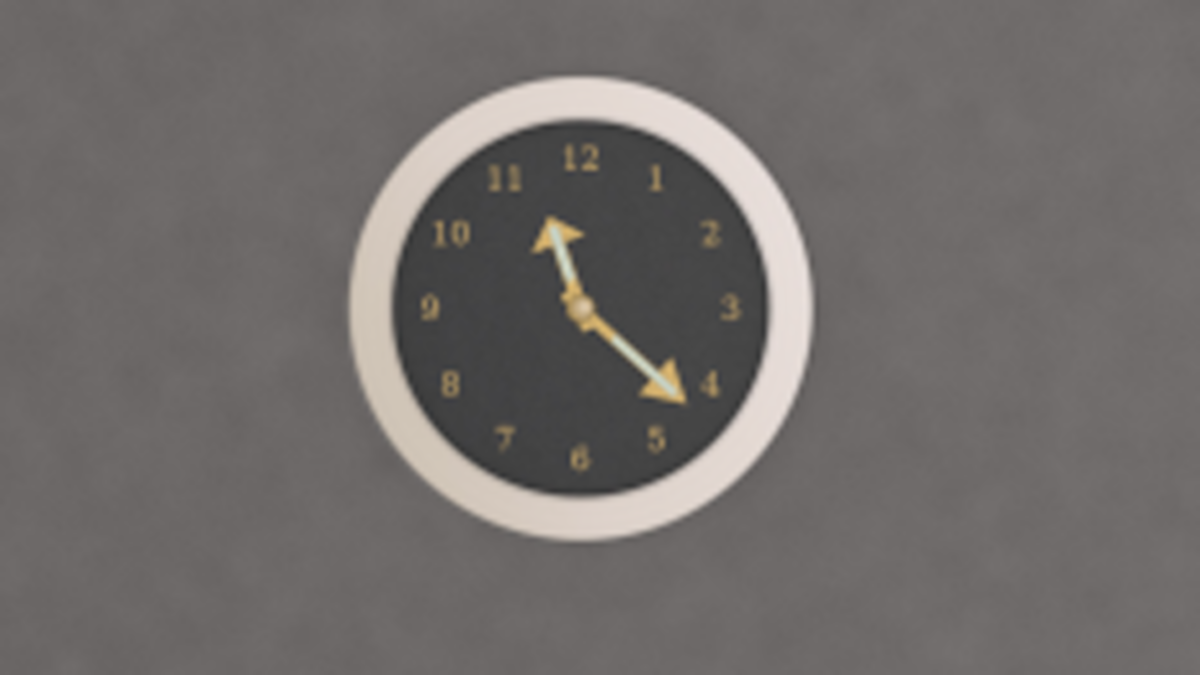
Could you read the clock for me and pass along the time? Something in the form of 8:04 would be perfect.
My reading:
11:22
